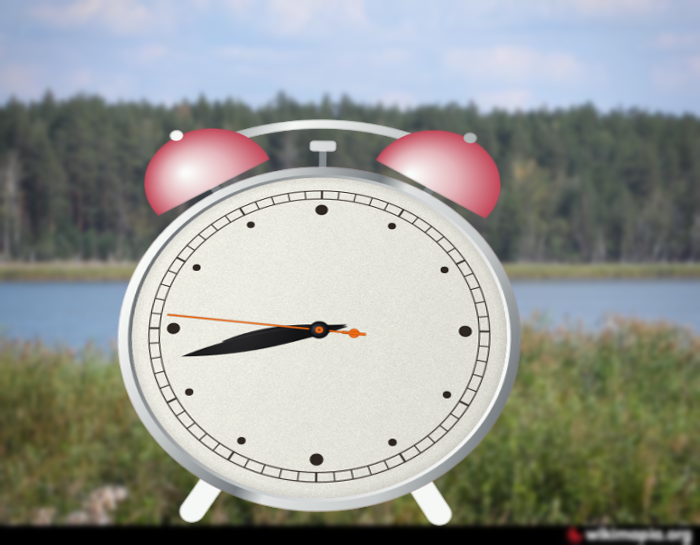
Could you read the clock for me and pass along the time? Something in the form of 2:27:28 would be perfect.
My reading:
8:42:46
